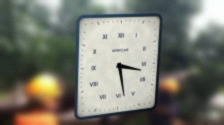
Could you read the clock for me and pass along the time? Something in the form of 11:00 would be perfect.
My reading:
3:28
